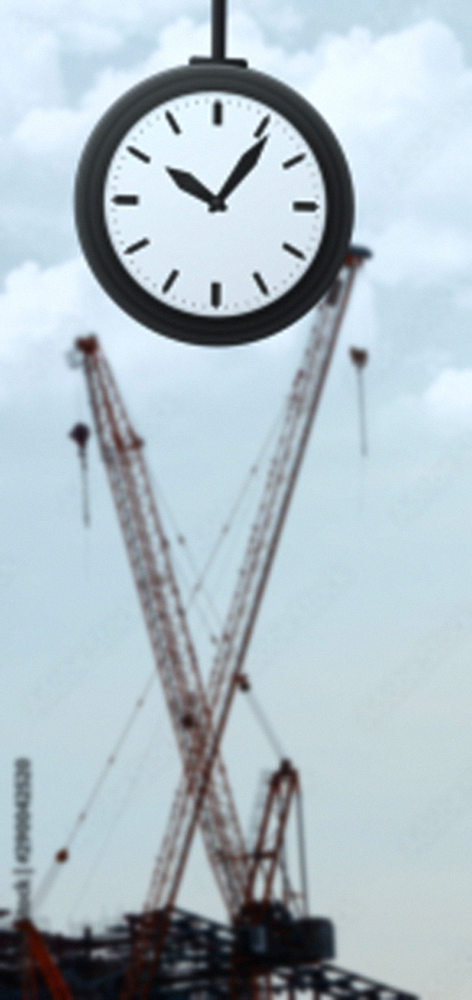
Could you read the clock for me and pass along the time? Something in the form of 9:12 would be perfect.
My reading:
10:06
